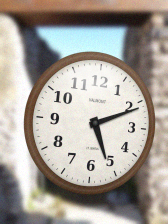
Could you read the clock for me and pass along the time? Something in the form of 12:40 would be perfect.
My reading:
5:11
